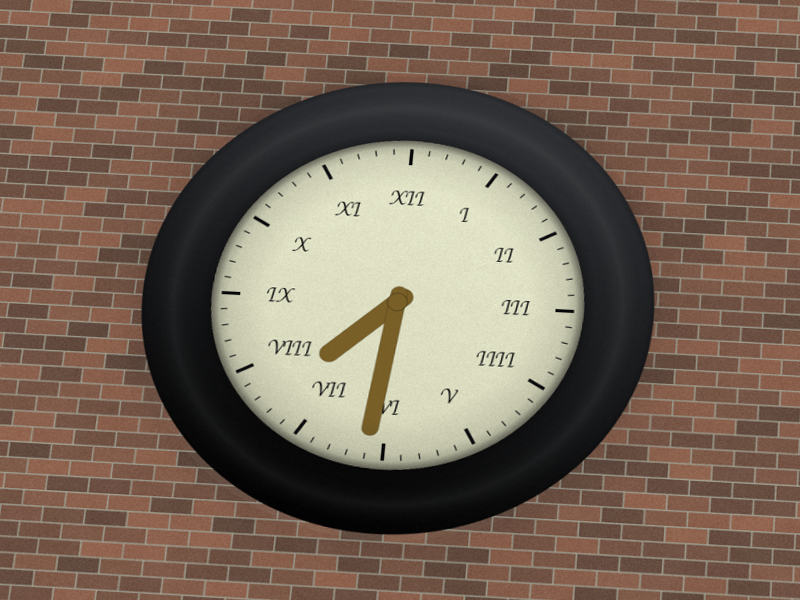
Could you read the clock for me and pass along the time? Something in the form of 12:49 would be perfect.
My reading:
7:31
